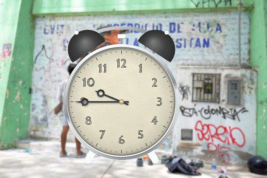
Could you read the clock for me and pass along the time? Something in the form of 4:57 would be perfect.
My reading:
9:45
